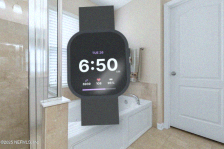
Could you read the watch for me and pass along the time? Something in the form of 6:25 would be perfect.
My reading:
6:50
